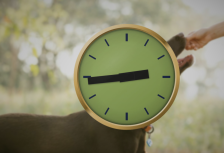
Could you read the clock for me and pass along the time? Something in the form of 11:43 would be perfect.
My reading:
2:44
